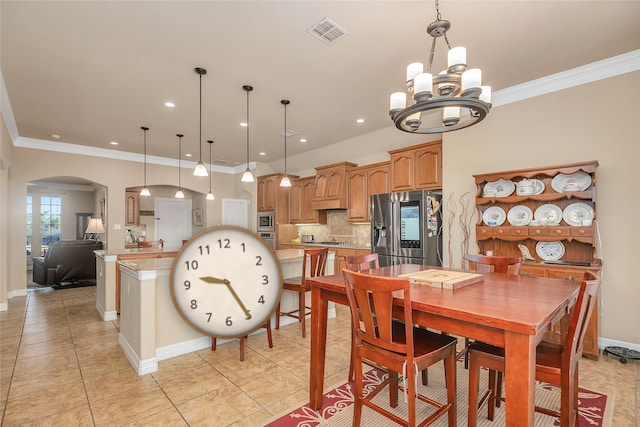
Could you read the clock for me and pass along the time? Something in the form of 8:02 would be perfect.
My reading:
9:25
